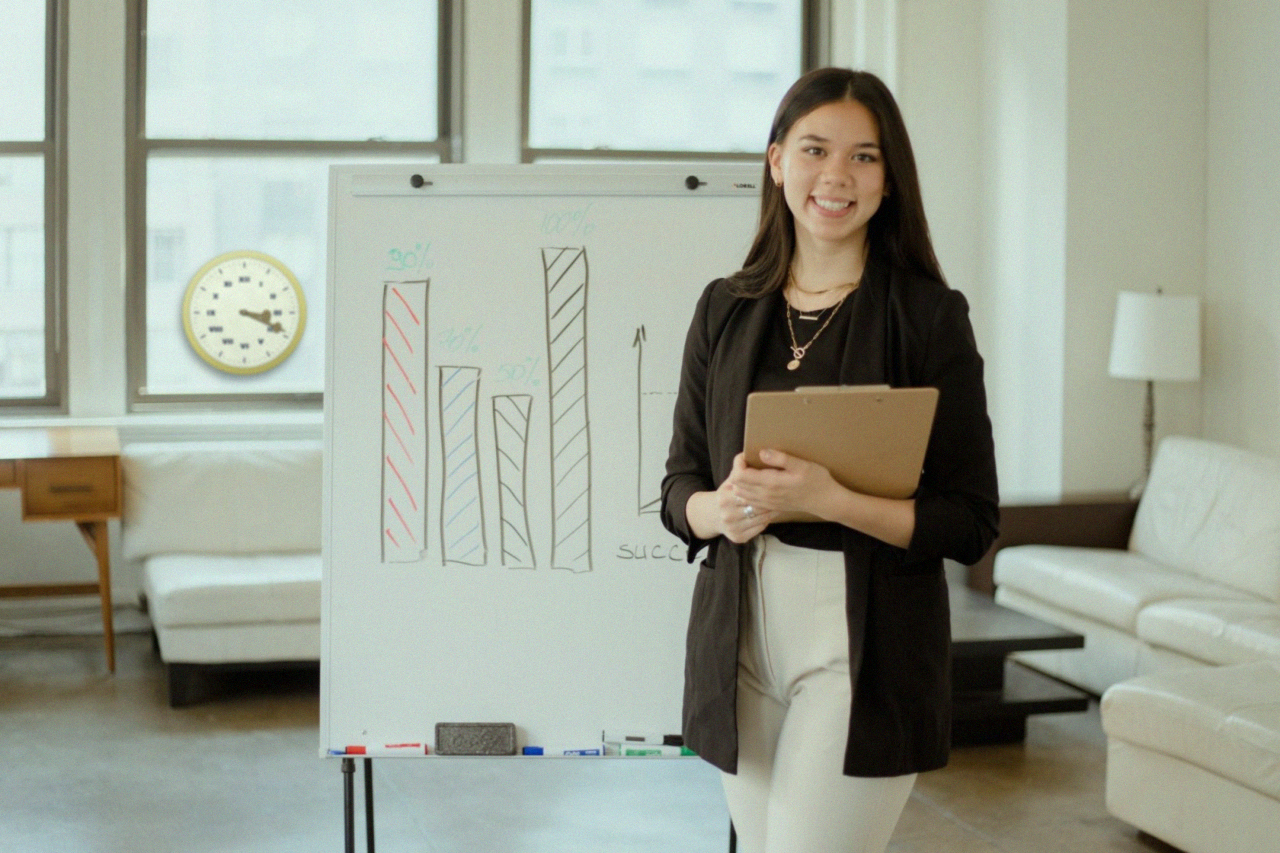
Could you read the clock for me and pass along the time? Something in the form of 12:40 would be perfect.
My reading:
3:19
